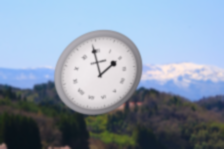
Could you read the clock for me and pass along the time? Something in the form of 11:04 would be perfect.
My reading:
1:59
